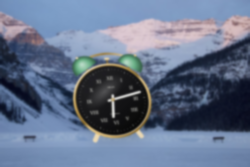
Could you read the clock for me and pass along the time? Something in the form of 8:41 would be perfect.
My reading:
6:13
